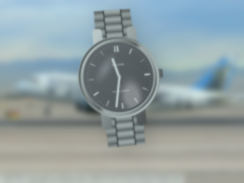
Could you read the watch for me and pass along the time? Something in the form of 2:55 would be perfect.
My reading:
11:32
